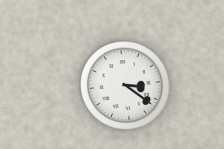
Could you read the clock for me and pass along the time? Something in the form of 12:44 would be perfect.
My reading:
3:22
